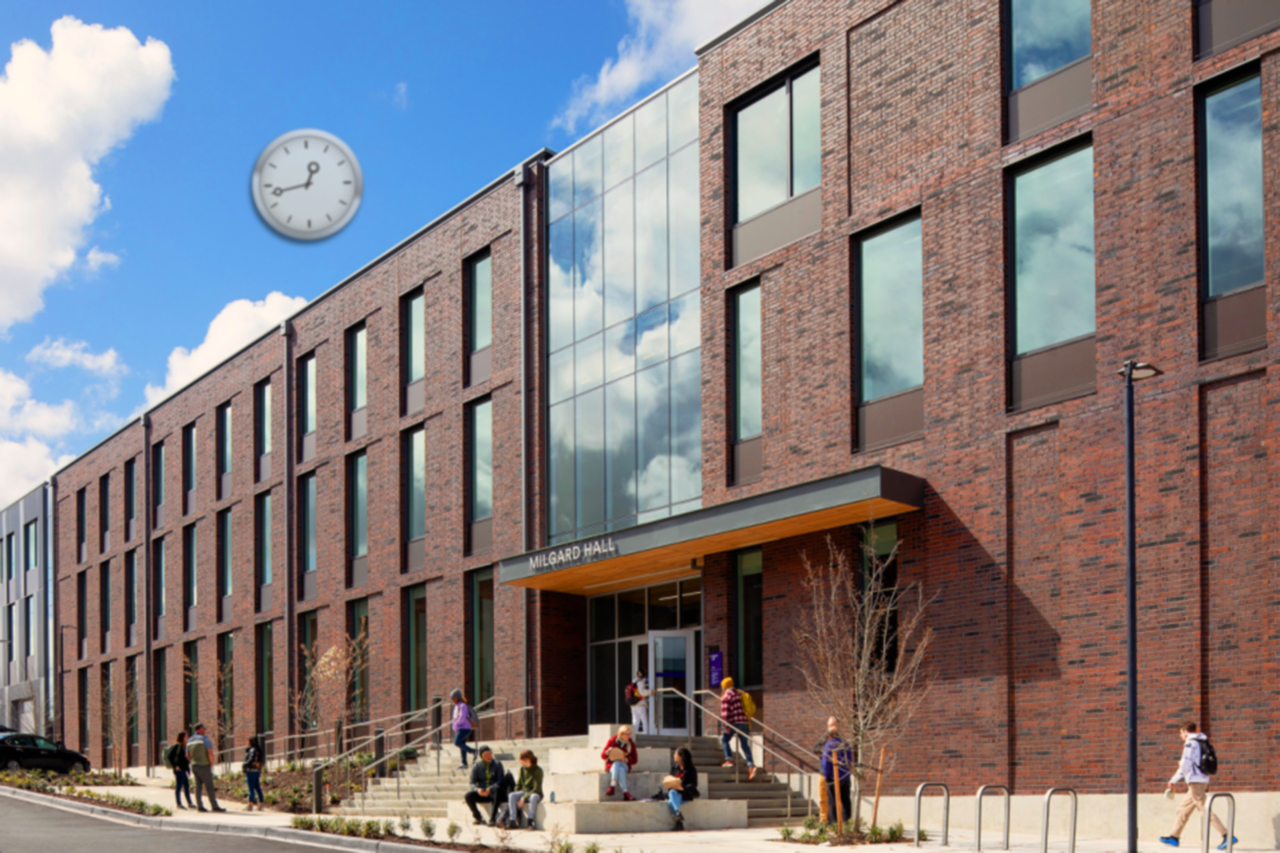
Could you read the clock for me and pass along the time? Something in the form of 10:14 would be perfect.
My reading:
12:43
